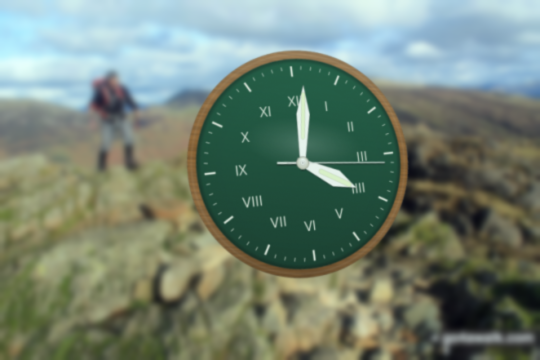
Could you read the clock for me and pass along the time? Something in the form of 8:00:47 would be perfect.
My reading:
4:01:16
